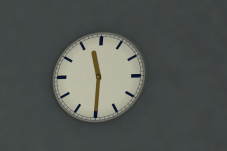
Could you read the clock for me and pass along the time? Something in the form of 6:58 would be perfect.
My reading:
11:30
